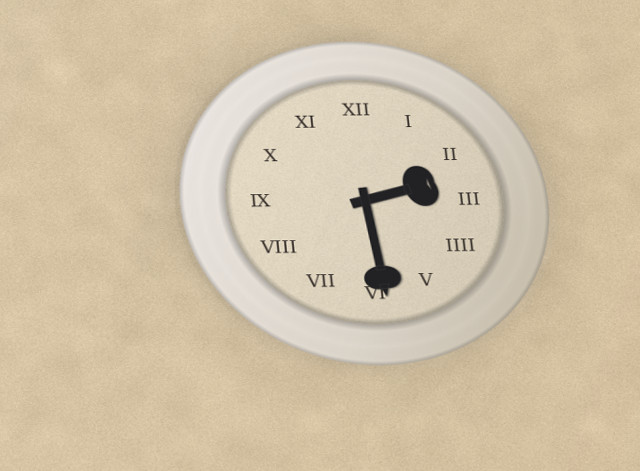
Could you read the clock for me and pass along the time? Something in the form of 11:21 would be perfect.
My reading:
2:29
